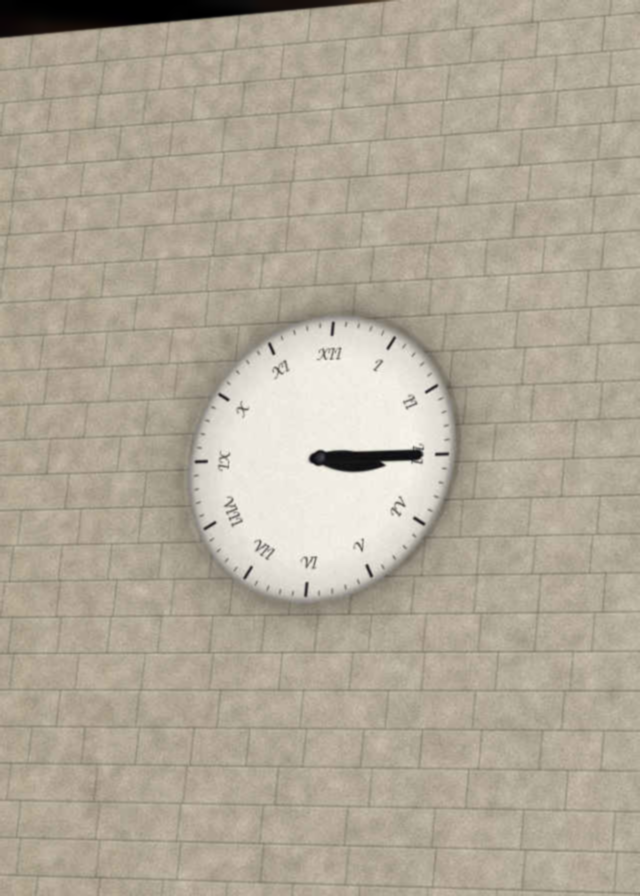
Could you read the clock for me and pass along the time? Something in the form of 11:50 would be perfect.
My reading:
3:15
